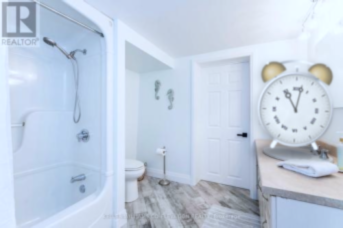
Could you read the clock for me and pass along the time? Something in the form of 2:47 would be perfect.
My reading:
11:02
